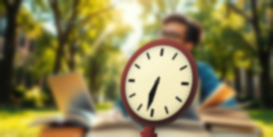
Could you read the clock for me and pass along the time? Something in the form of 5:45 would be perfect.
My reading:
6:32
